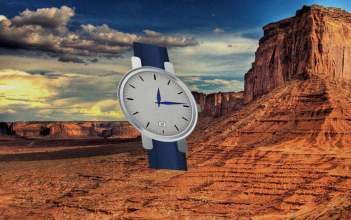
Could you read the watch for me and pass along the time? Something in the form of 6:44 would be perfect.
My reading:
12:14
